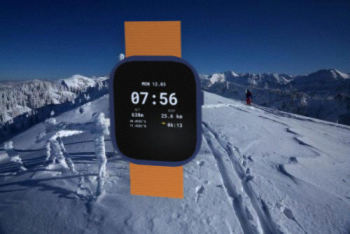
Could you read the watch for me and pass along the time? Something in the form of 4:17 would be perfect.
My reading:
7:56
